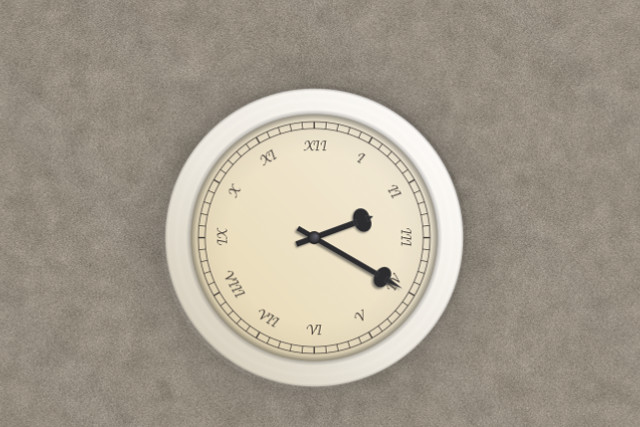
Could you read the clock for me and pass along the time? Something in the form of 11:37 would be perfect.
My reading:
2:20
